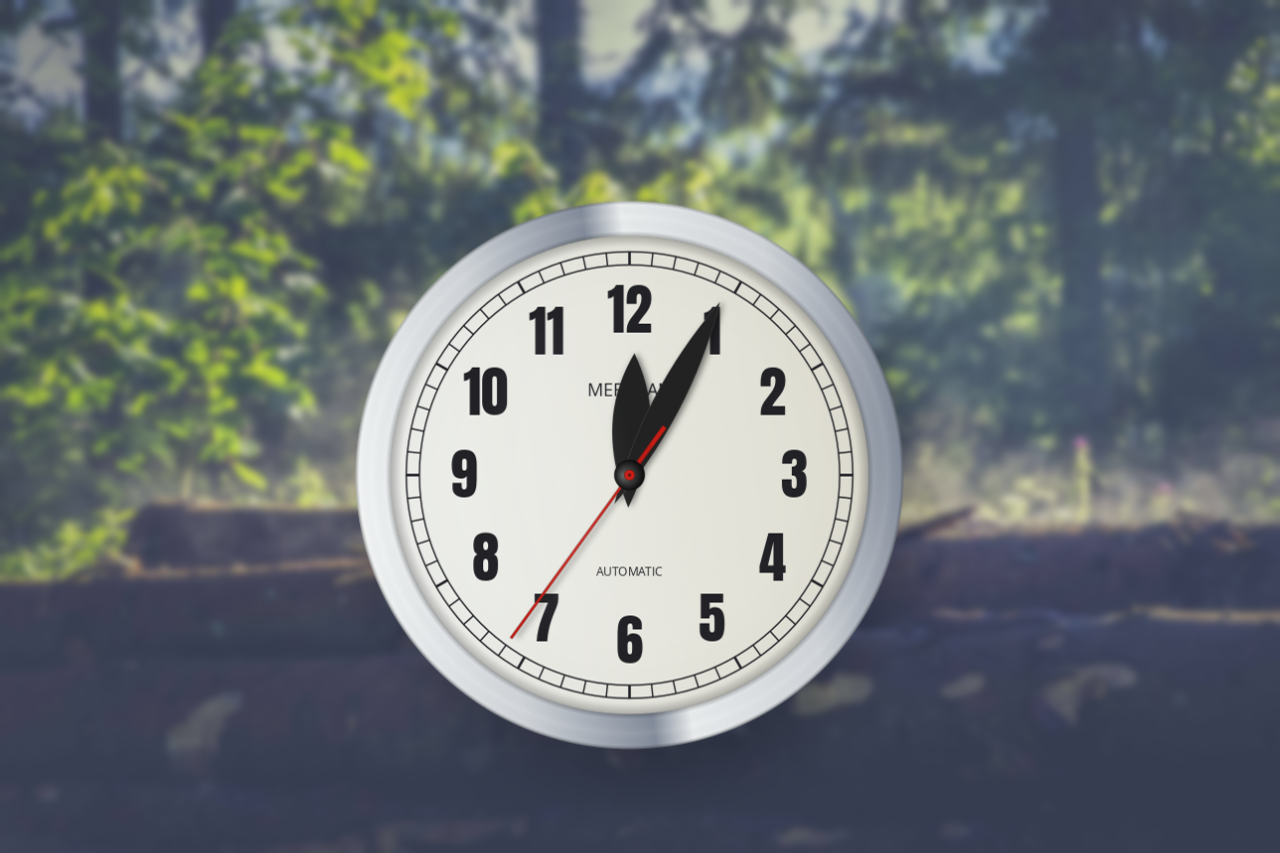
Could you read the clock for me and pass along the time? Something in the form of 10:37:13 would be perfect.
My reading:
12:04:36
